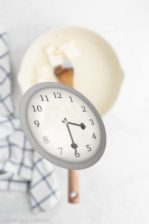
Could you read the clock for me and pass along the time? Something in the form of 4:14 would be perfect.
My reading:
3:30
